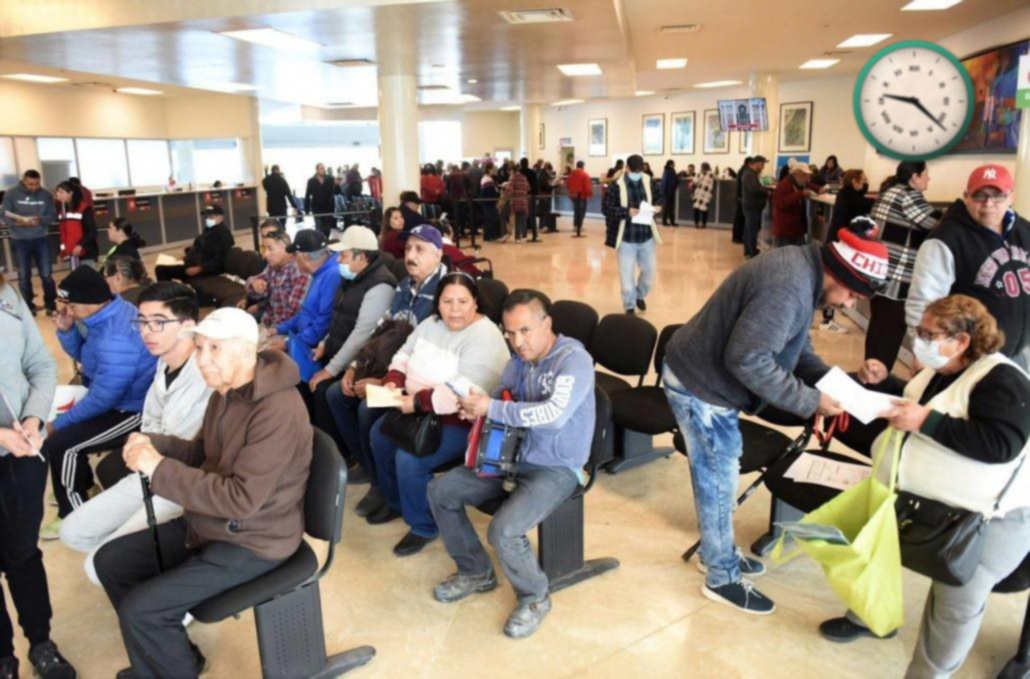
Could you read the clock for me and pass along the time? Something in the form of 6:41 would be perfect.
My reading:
9:22
